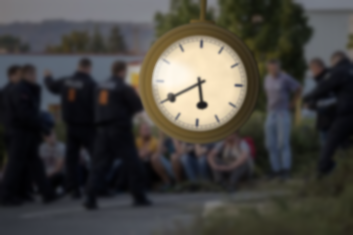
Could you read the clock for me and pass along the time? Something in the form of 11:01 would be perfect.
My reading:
5:40
